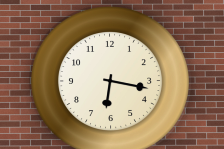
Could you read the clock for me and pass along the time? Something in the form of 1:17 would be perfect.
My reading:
6:17
